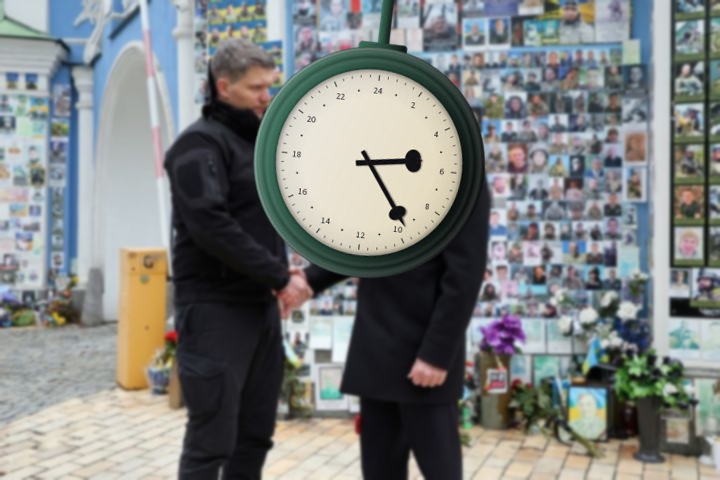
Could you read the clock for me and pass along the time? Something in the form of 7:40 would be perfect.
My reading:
5:24
